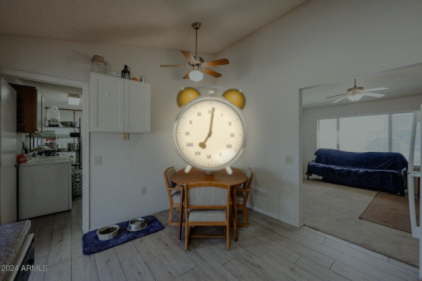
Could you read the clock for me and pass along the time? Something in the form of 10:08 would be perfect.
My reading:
7:01
